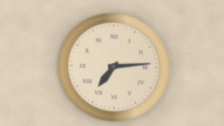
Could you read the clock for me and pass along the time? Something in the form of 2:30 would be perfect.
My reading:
7:14
